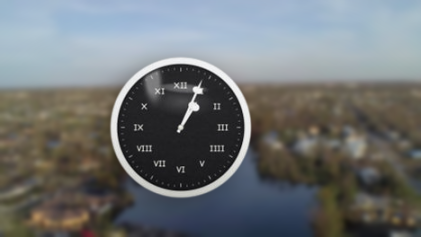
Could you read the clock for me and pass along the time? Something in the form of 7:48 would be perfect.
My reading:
1:04
